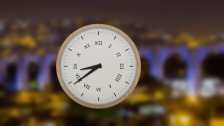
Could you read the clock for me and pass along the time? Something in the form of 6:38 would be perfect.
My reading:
8:39
